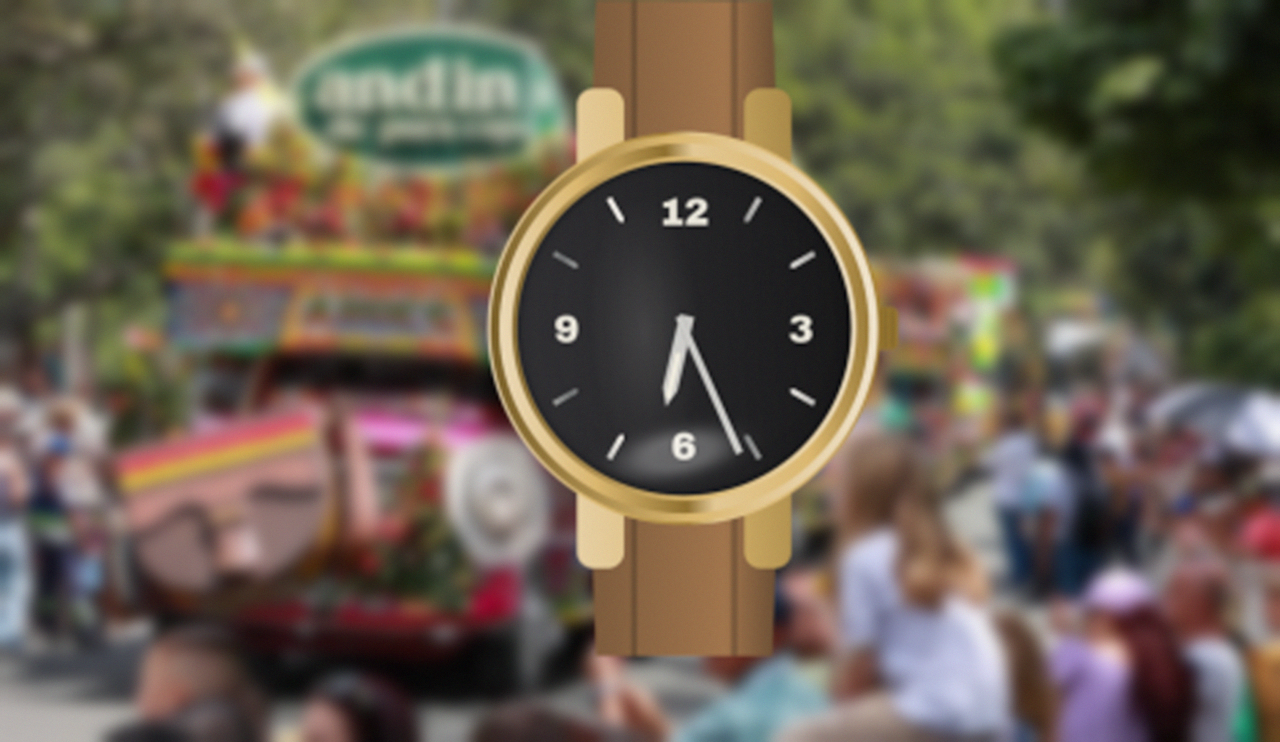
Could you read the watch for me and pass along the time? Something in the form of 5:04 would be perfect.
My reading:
6:26
